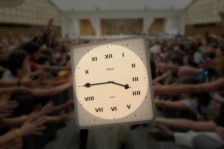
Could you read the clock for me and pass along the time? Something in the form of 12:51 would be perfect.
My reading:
3:45
